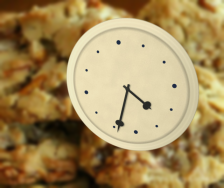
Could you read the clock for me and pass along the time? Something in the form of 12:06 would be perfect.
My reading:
4:34
